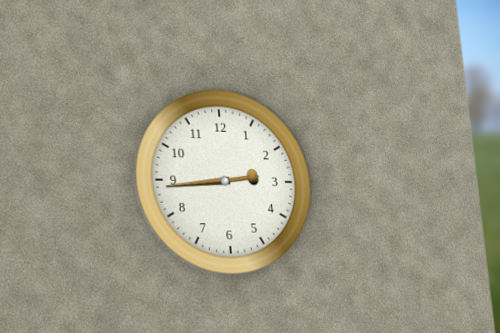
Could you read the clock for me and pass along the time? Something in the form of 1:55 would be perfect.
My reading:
2:44
